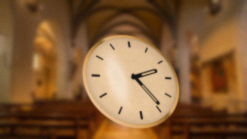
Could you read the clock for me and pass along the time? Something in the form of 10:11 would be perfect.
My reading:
2:24
